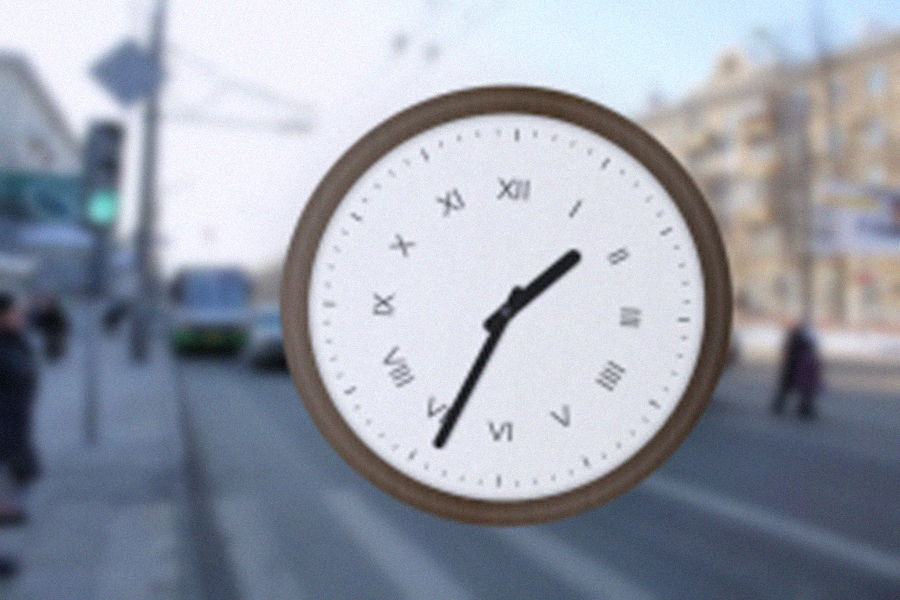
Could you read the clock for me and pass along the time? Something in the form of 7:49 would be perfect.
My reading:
1:34
